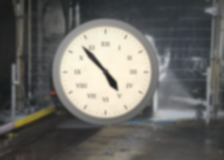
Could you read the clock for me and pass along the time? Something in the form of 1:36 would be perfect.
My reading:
4:53
